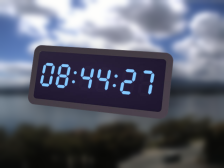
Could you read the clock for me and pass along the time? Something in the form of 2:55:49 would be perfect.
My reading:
8:44:27
